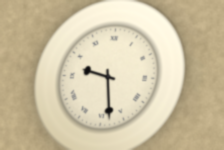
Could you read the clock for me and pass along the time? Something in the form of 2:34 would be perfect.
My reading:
9:28
